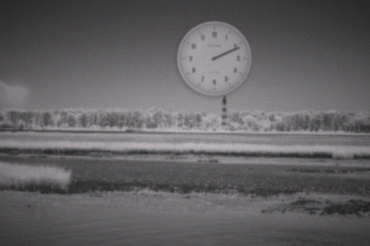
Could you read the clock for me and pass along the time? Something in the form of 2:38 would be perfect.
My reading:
2:11
